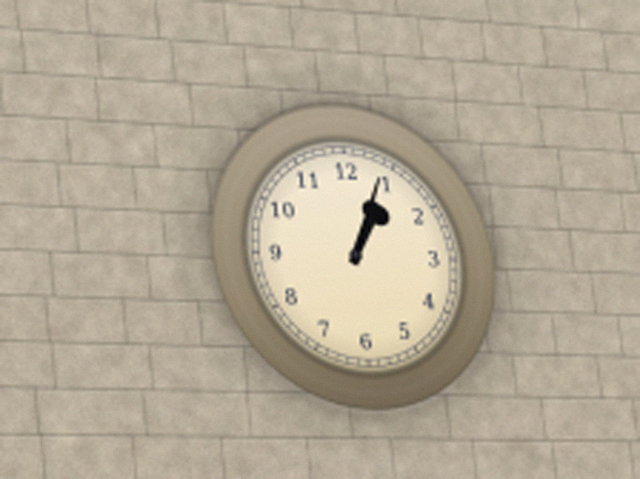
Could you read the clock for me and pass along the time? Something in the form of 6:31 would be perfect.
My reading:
1:04
